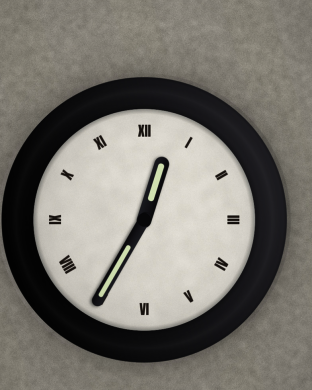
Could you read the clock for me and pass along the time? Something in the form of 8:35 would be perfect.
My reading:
12:35
